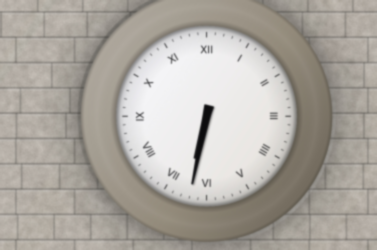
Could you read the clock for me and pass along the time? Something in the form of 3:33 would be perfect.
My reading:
6:32
